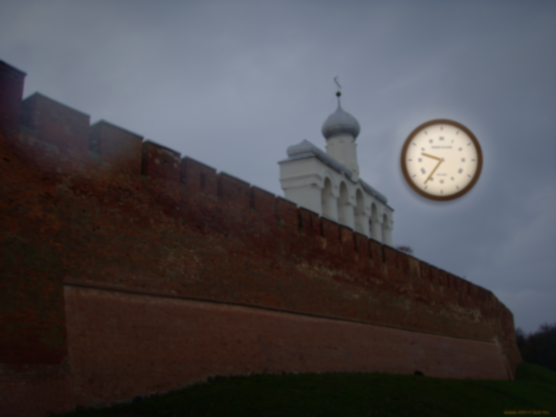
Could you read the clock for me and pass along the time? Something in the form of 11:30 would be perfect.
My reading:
9:36
